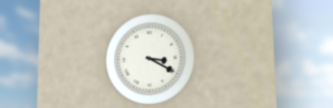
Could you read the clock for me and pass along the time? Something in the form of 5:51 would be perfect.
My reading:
3:20
